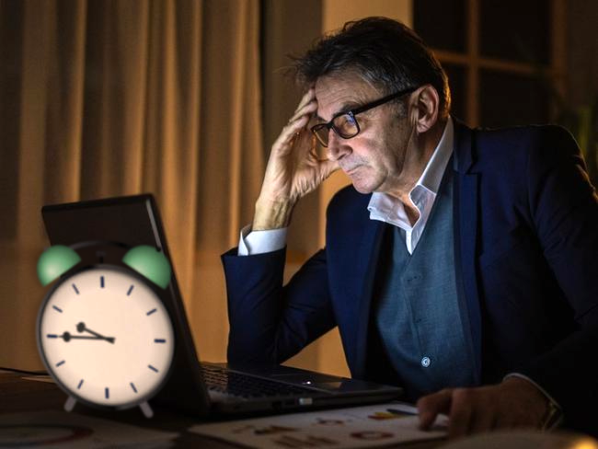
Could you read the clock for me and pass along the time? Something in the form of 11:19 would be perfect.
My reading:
9:45
